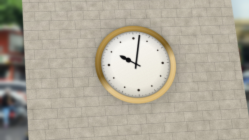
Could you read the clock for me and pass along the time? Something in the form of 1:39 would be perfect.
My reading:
10:02
